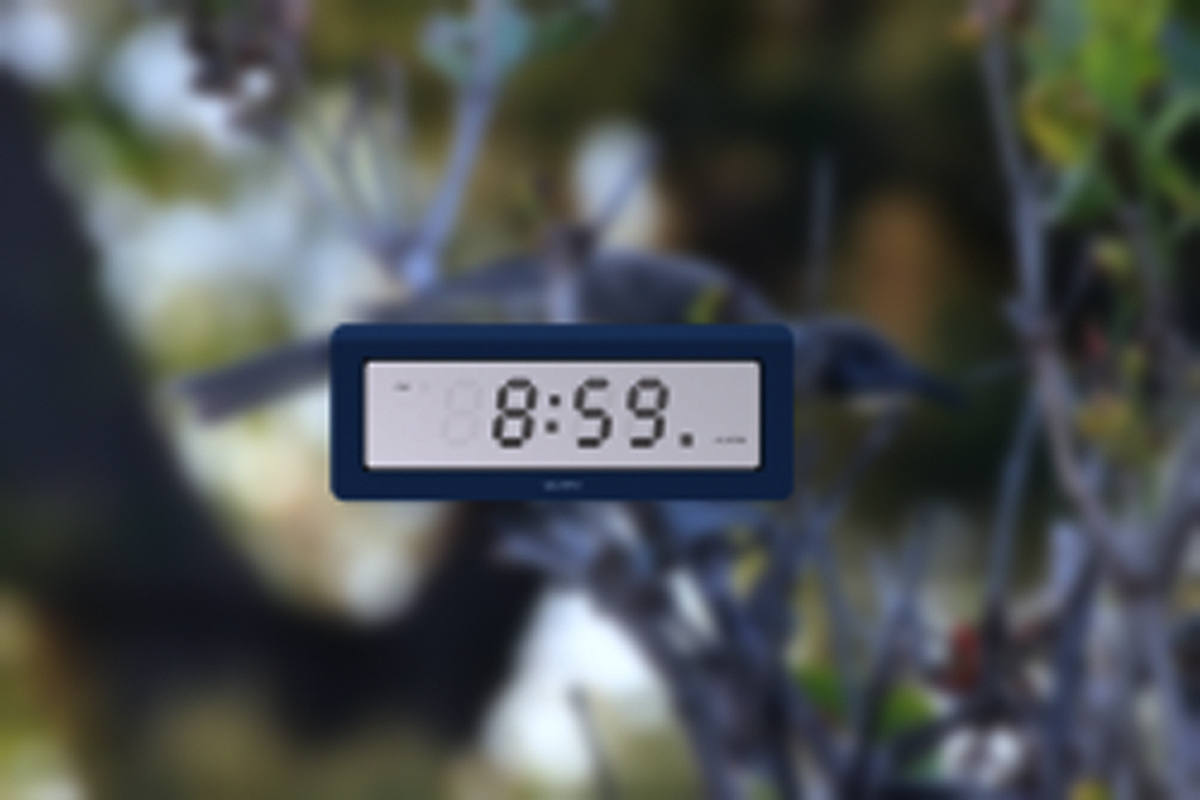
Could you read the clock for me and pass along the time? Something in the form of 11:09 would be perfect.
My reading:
8:59
